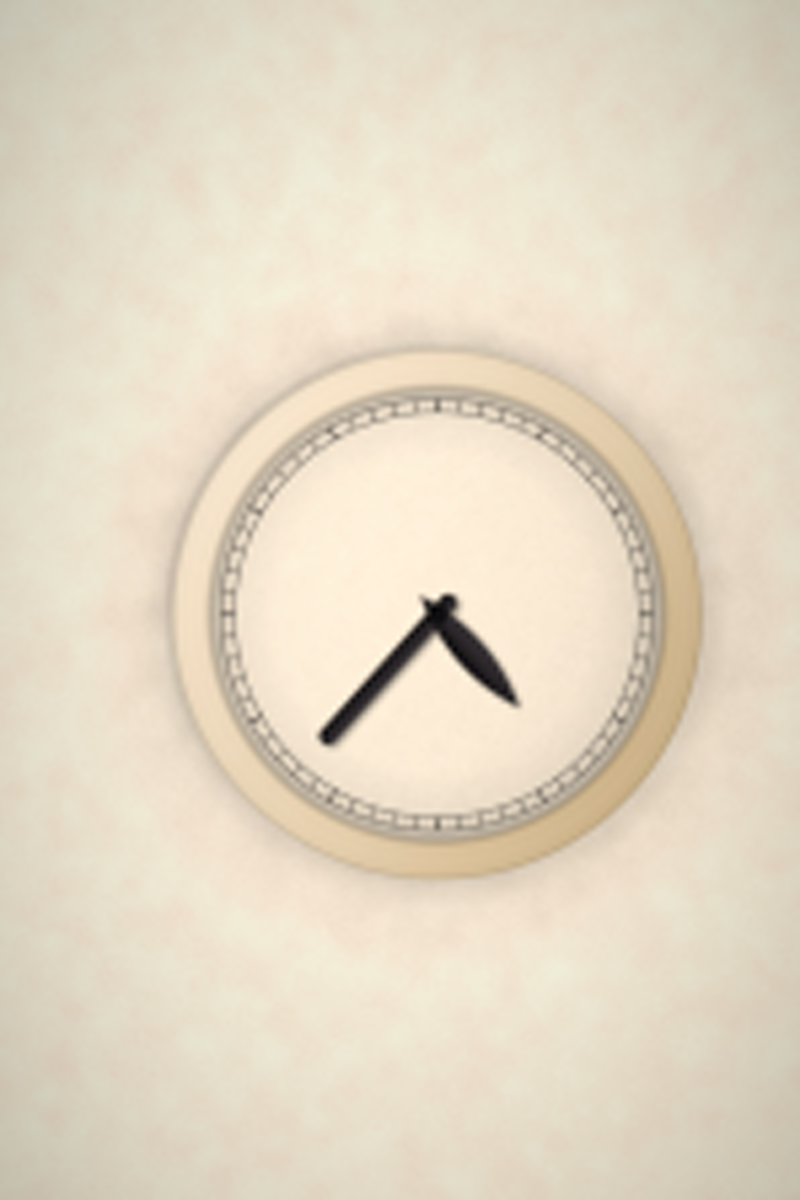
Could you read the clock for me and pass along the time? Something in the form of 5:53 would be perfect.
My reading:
4:37
